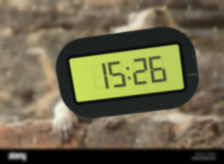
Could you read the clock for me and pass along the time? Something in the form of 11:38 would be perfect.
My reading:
15:26
